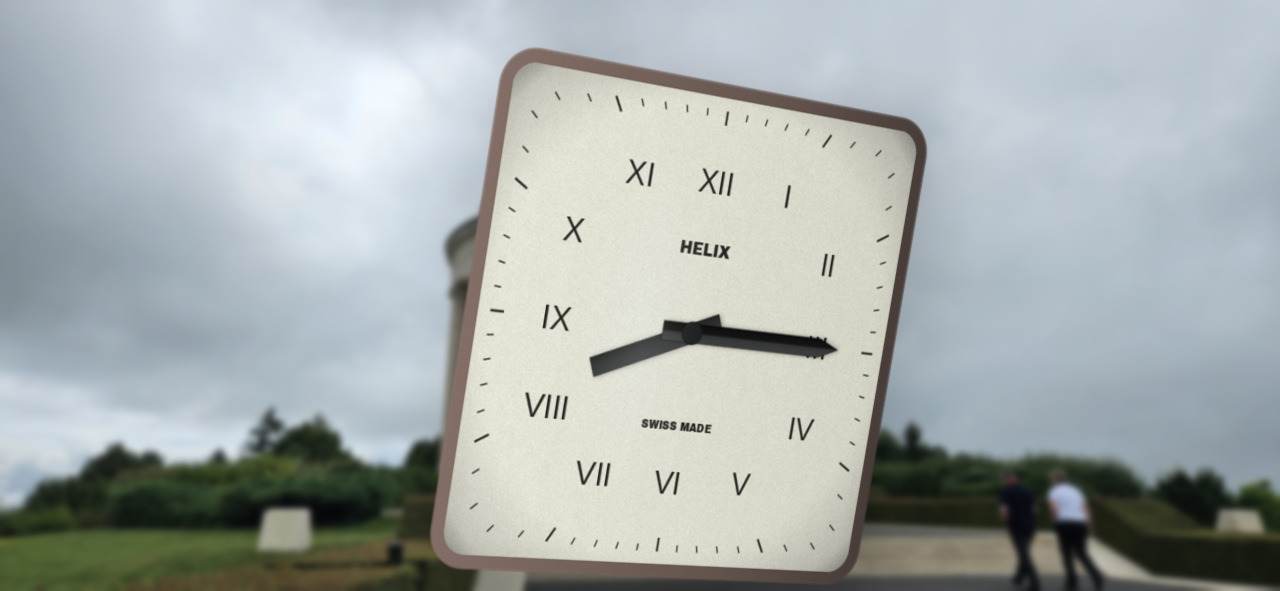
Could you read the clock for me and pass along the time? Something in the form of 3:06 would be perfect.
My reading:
8:15
